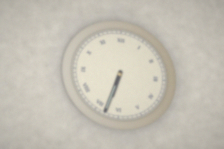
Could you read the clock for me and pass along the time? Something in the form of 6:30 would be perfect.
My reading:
6:33
